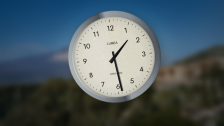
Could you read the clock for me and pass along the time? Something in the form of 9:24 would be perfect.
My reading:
1:29
